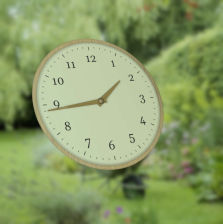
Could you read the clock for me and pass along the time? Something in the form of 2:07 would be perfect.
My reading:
1:44
